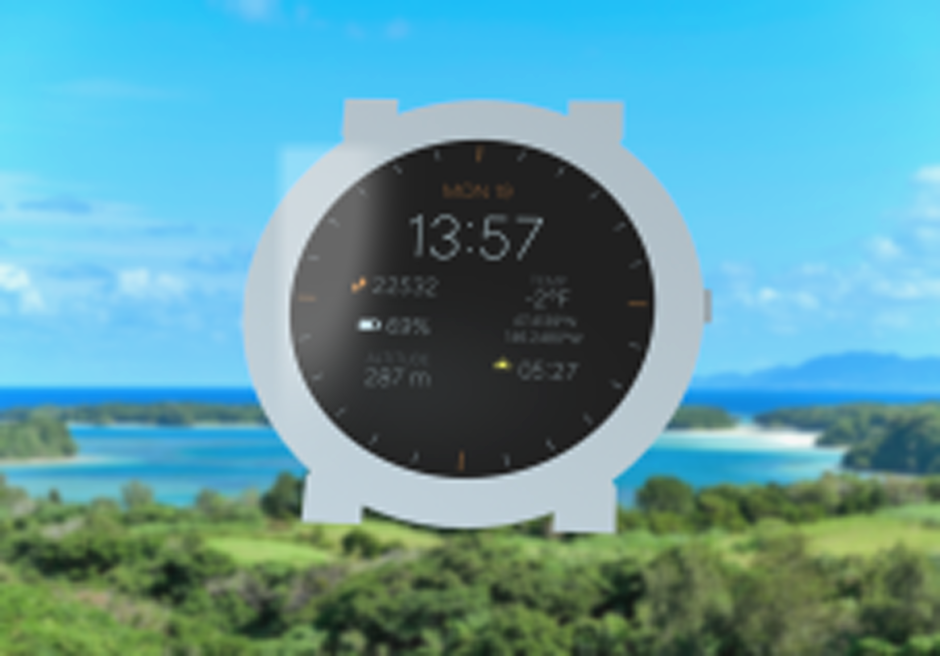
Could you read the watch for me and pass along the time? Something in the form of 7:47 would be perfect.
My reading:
13:57
